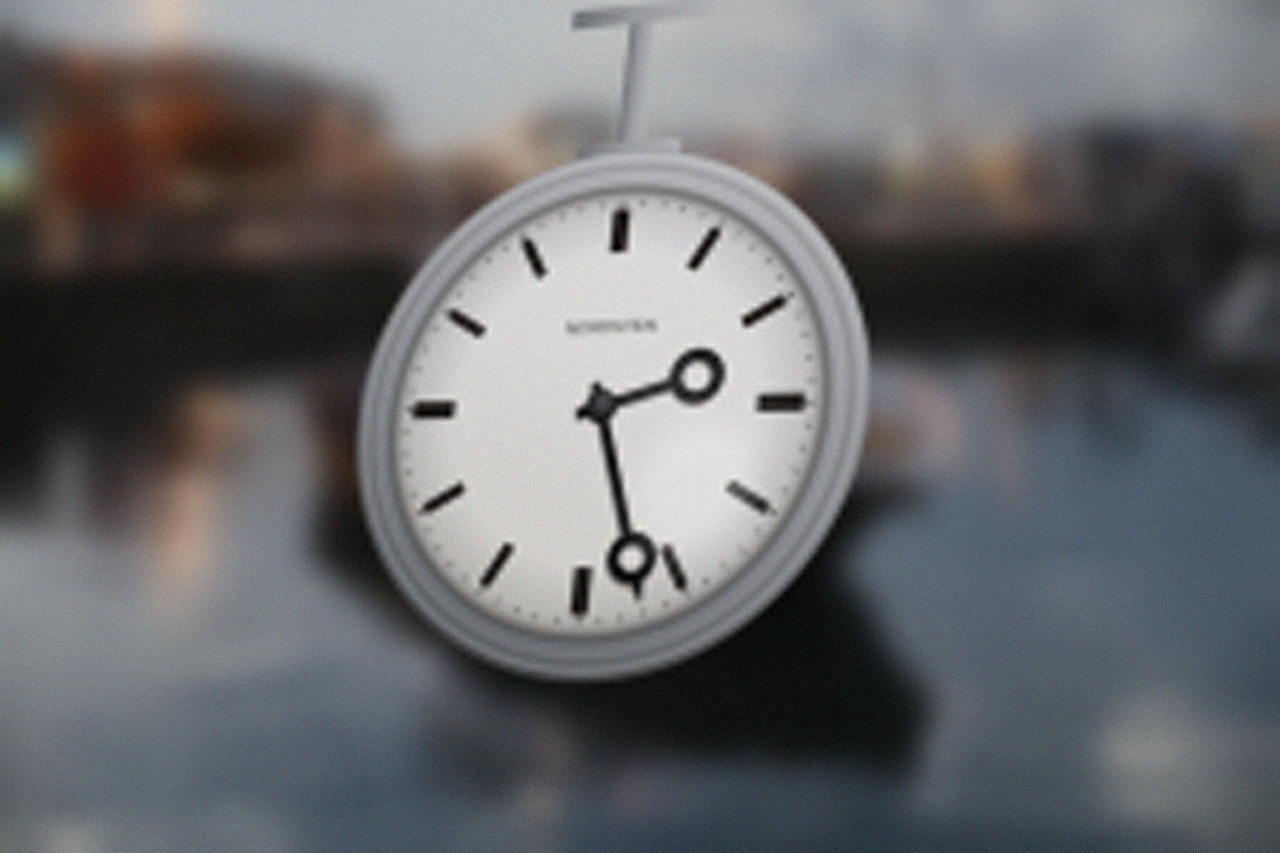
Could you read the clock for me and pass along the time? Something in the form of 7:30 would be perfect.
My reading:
2:27
